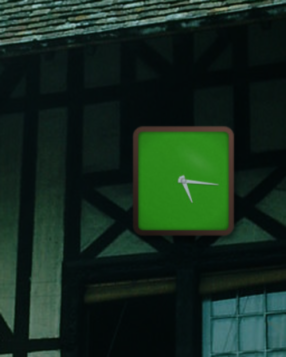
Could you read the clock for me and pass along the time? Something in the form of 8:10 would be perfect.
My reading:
5:16
